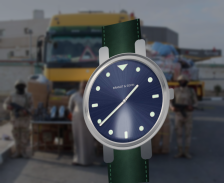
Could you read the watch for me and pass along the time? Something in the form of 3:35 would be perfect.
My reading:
1:39
